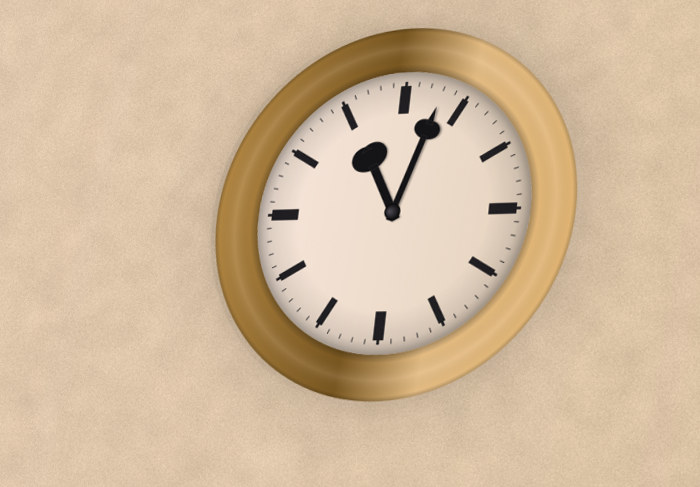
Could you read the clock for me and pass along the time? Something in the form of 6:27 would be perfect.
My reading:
11:03
